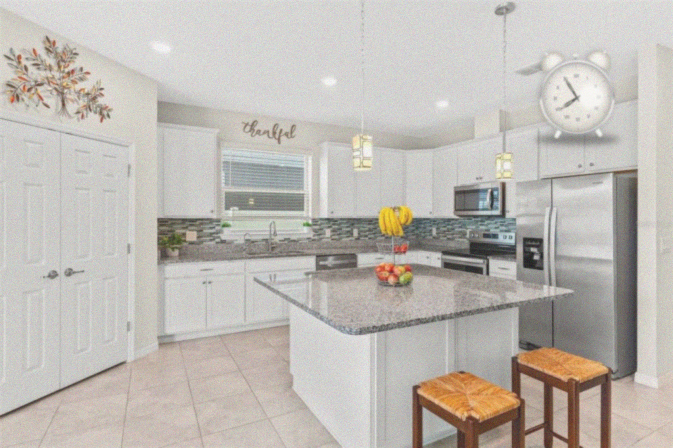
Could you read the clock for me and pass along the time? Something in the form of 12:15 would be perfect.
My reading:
7:55
